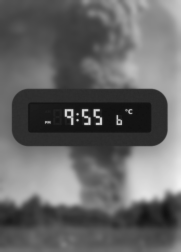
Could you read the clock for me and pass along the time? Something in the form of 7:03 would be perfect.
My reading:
9:55
